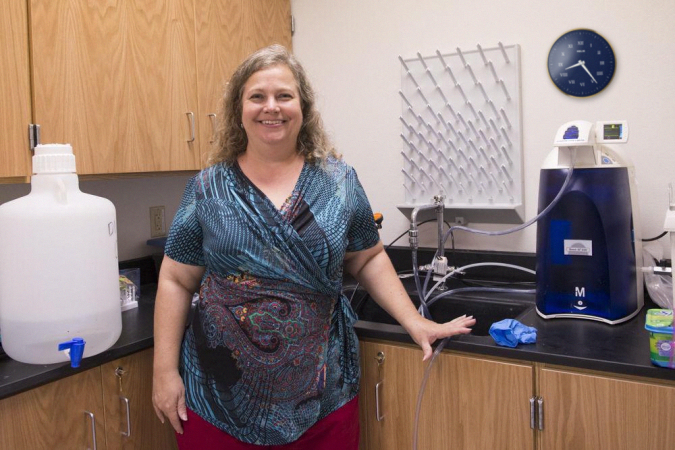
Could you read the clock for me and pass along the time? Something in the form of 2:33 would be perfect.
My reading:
8:24
